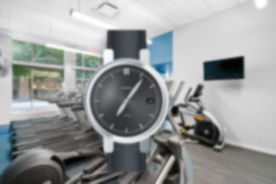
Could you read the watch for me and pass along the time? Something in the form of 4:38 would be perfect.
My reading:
7:06
